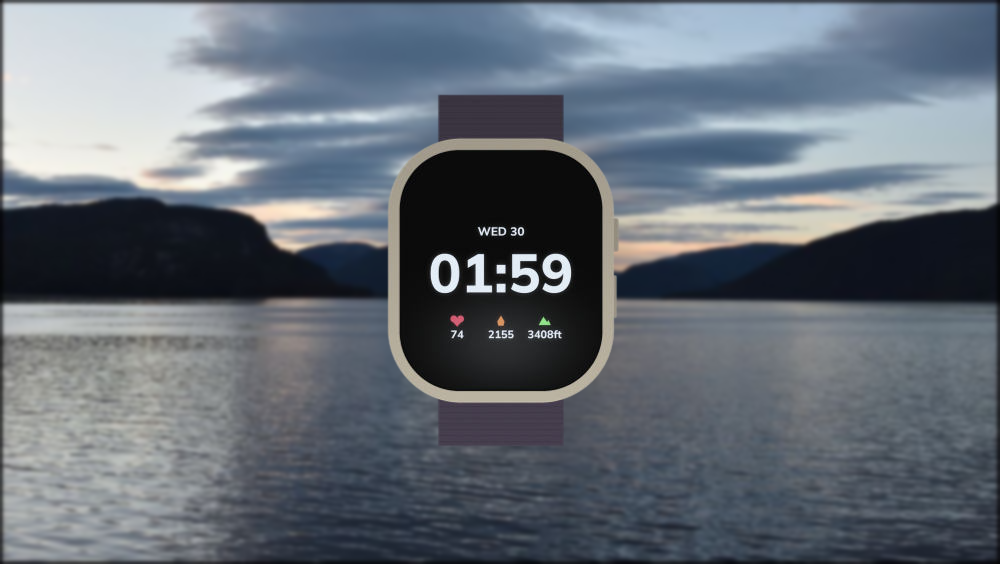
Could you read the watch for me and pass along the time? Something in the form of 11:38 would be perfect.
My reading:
1:59
